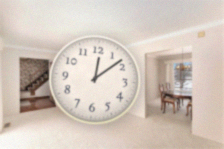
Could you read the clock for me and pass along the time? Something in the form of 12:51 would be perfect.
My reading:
12:08
